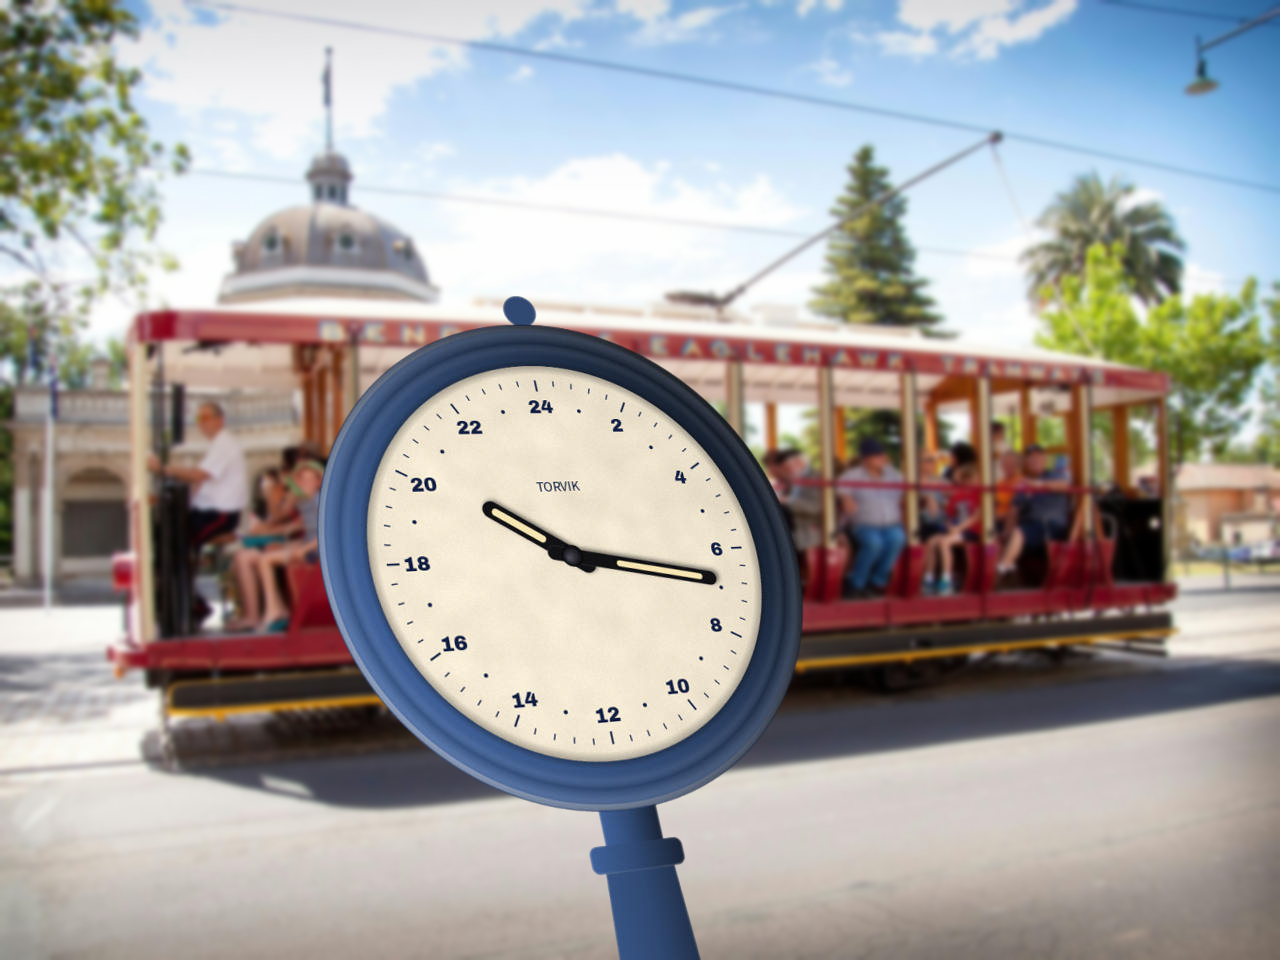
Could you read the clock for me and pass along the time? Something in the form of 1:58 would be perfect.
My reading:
20:17
